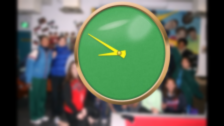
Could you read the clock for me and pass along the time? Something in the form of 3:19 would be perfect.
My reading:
8:50
